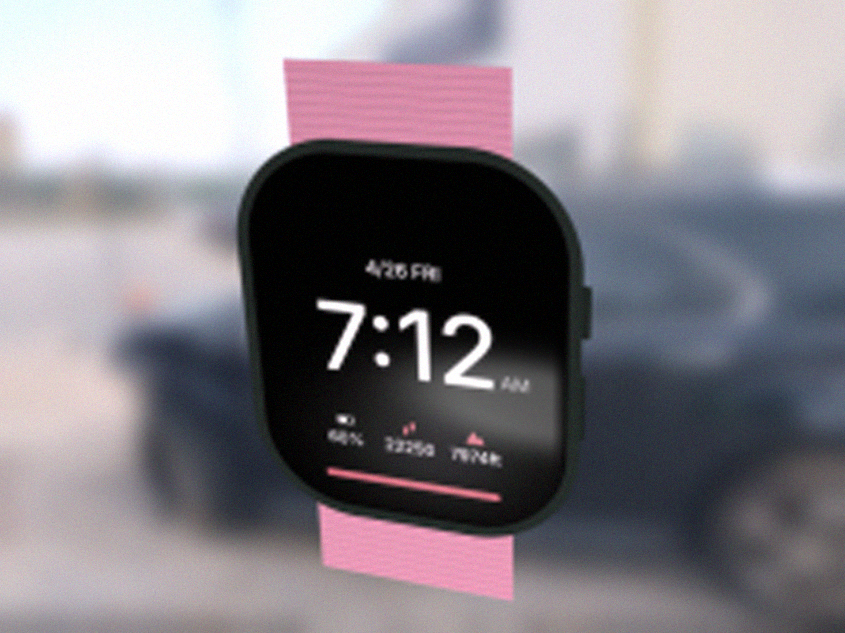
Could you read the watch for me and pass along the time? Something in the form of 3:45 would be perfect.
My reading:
7:12
